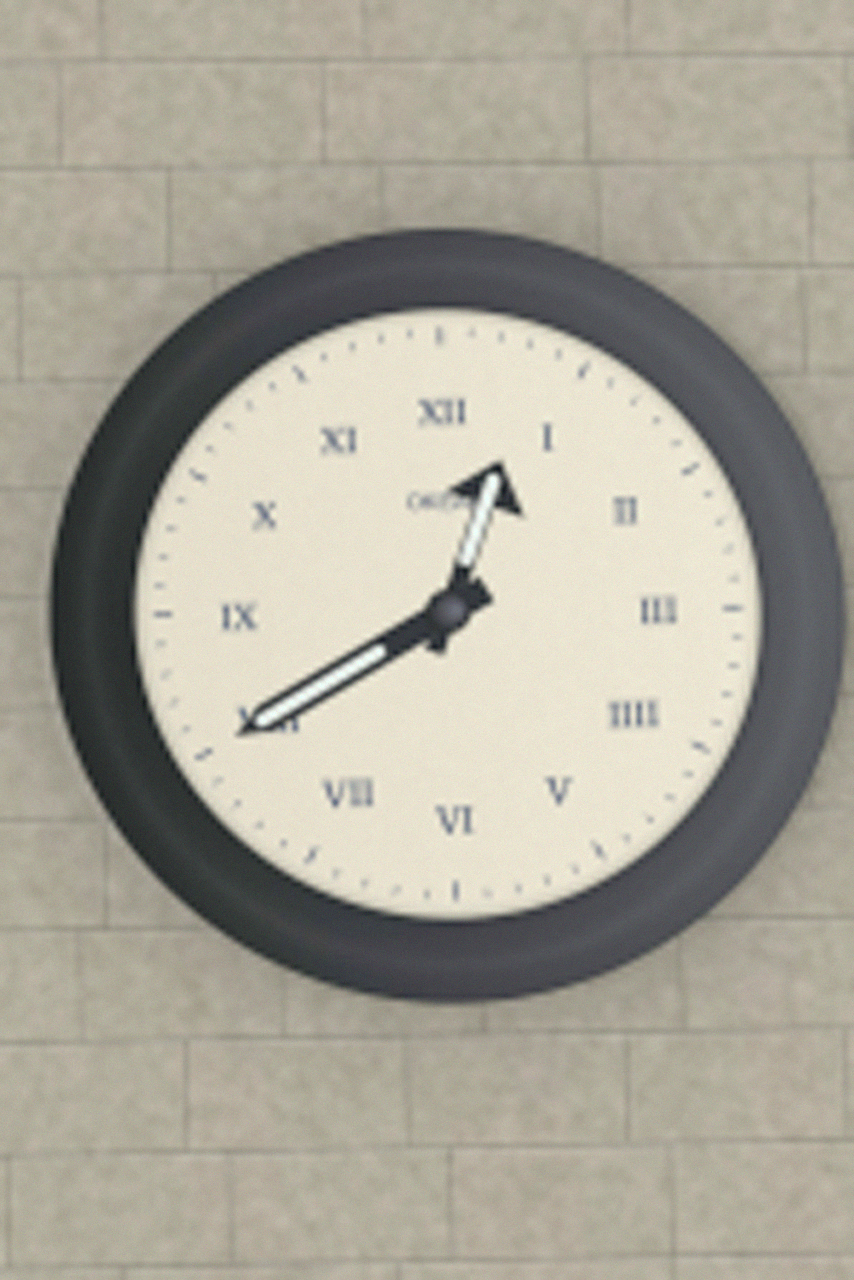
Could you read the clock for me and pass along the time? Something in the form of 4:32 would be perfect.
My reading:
12:40
